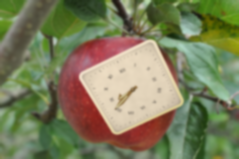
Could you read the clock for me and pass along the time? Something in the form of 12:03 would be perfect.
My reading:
8:41
